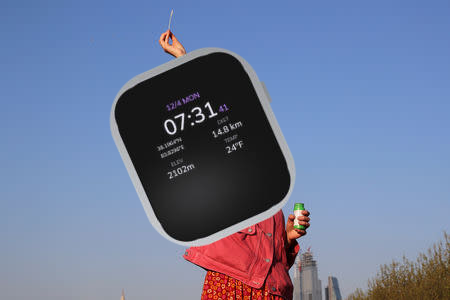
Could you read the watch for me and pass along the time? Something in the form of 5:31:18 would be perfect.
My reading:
7:31:41
